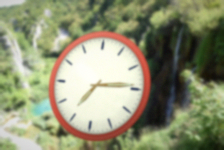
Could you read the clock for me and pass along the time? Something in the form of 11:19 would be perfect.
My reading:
7:14
